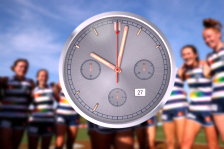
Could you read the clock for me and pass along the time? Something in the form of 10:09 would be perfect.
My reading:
10:02
